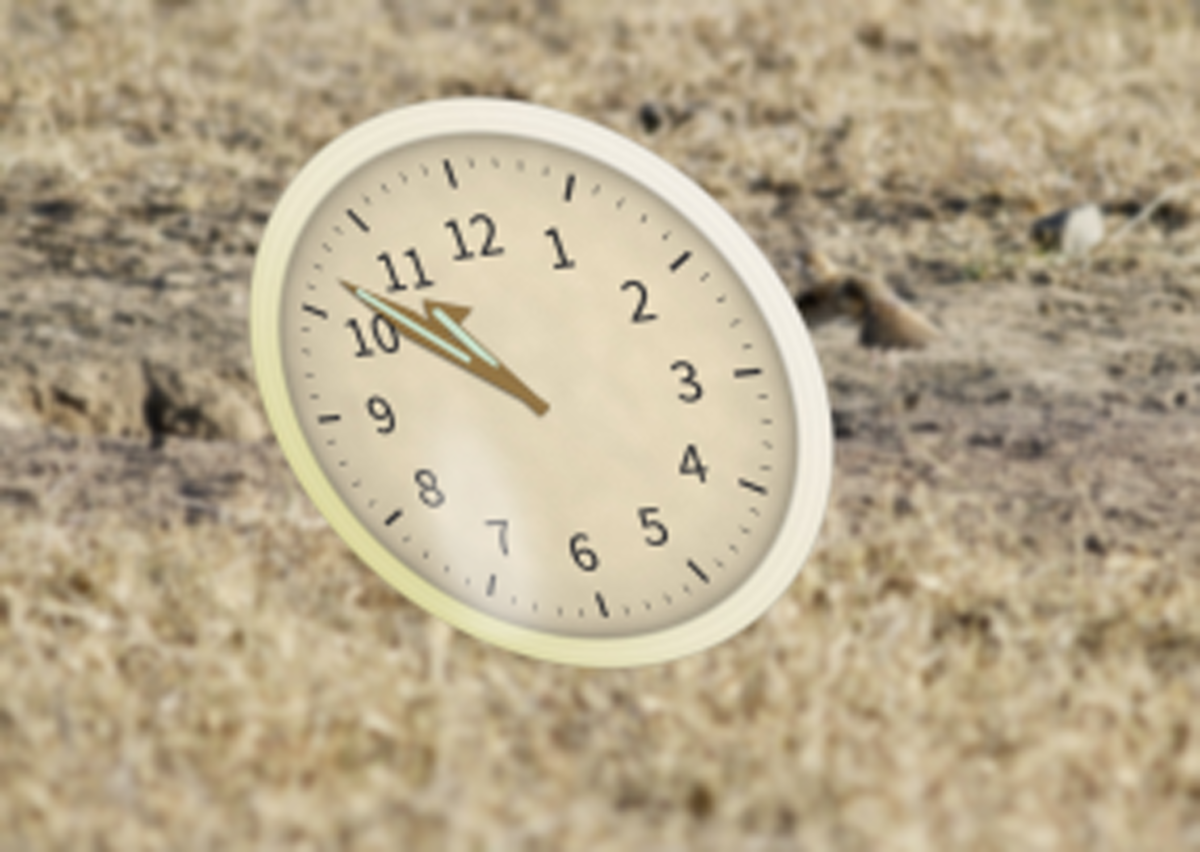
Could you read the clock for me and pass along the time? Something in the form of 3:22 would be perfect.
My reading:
10:52
